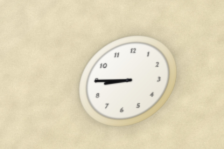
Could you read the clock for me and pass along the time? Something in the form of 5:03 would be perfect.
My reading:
8:45
